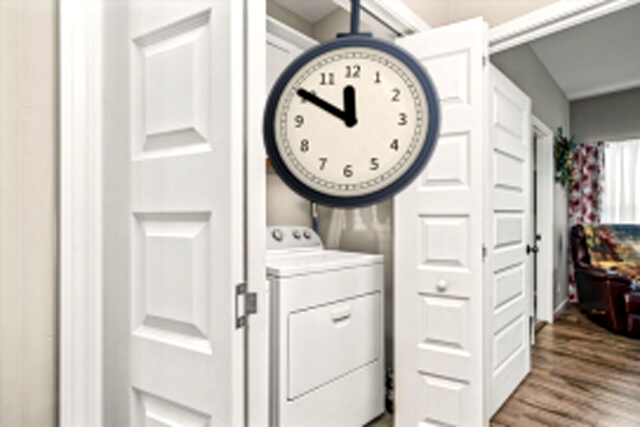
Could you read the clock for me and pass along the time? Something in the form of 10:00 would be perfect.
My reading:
11:50
